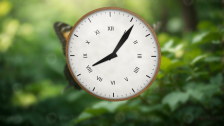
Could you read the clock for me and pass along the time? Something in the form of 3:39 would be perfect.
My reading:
8:06
